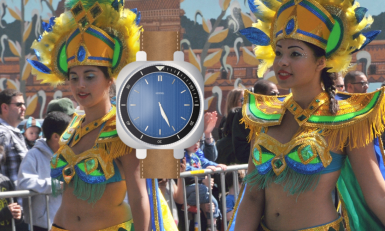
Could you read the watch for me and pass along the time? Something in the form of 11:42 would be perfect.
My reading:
5:26
